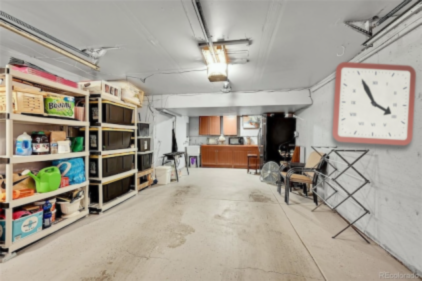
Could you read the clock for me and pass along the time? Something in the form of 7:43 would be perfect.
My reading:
3:55
